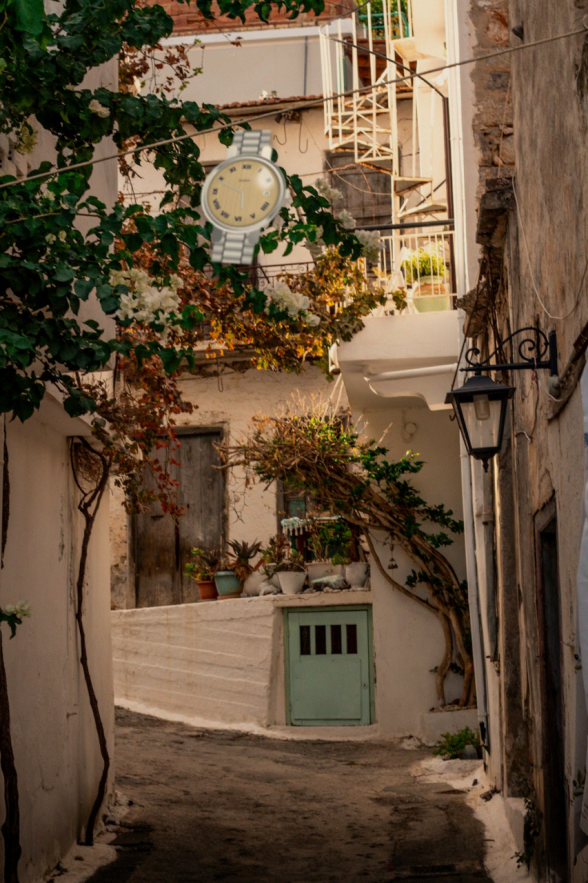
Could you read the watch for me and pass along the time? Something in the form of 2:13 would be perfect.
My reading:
5:49
